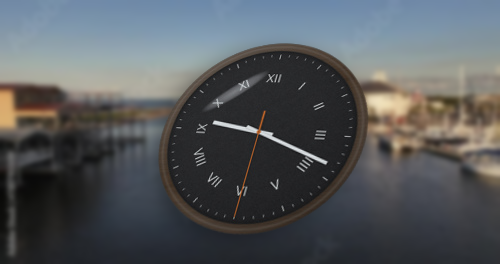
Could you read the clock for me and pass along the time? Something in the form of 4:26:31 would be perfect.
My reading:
9:18:30
